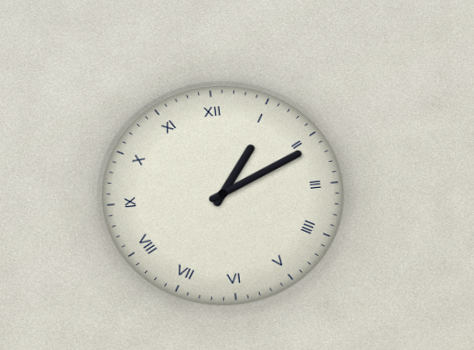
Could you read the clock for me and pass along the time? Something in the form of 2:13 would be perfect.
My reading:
1:11
